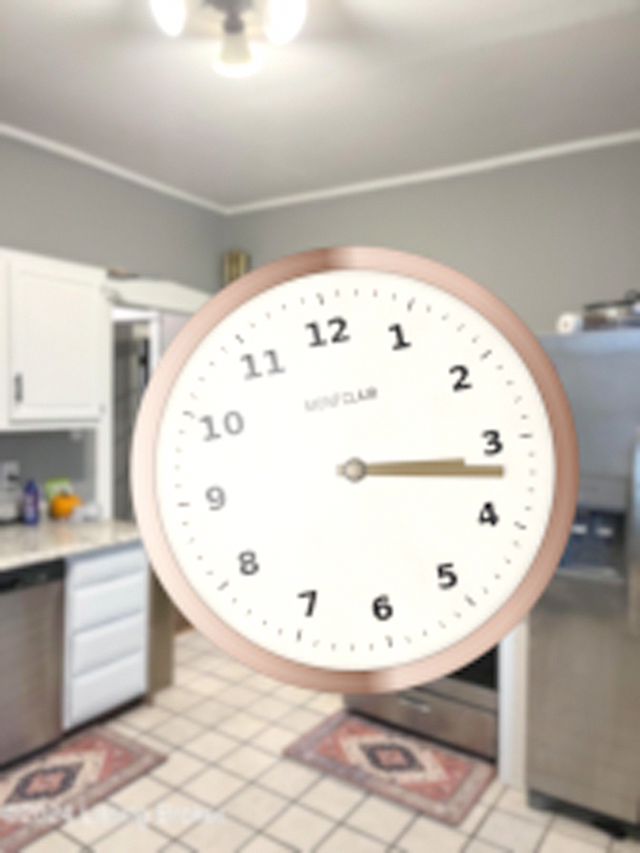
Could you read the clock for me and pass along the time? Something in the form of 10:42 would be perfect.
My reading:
3:17
